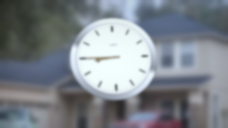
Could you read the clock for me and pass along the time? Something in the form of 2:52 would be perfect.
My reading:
8:45
